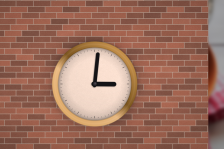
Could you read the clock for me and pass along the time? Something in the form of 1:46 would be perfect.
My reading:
3:01
